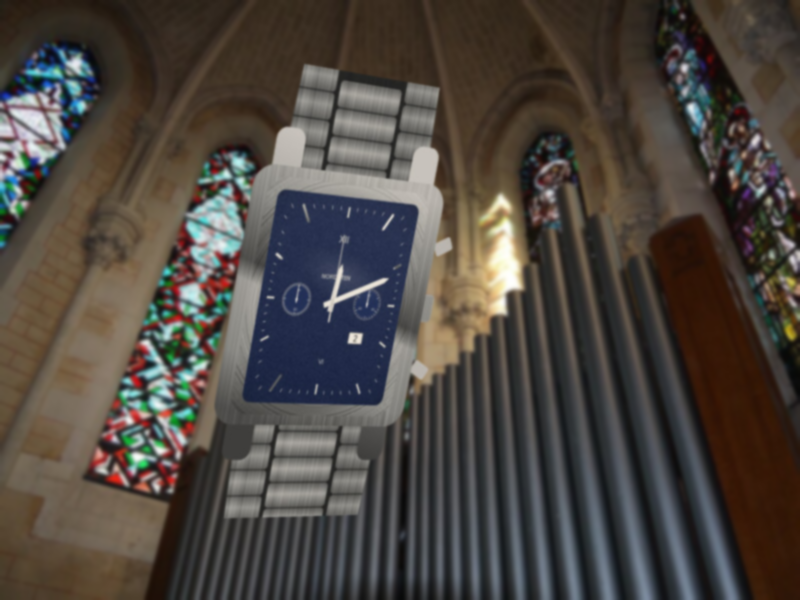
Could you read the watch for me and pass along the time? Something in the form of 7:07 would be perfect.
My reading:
12:11
